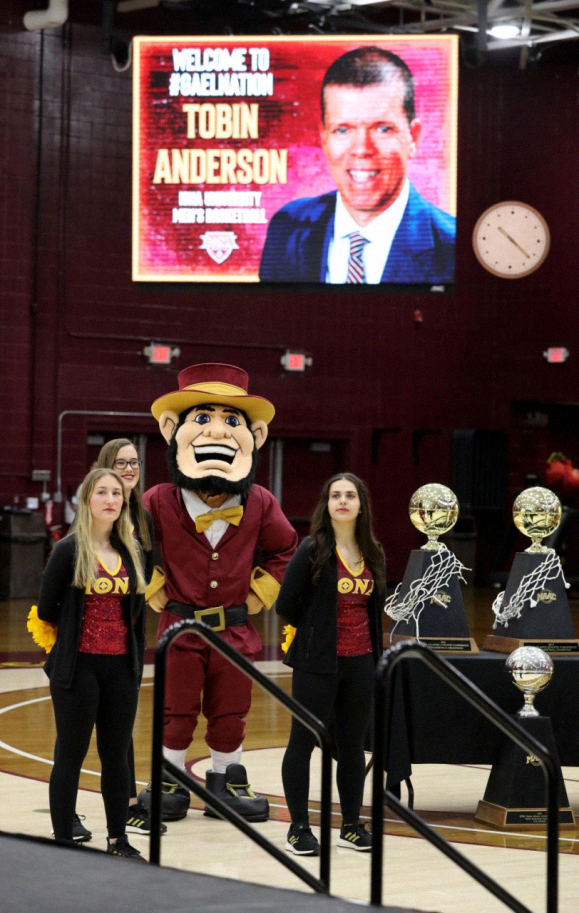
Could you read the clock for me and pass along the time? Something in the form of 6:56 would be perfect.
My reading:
10:22
